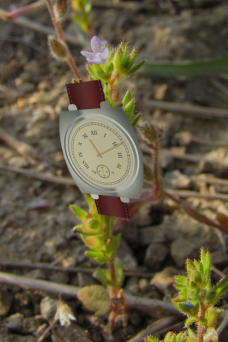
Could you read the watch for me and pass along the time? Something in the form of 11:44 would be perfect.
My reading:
11:11
